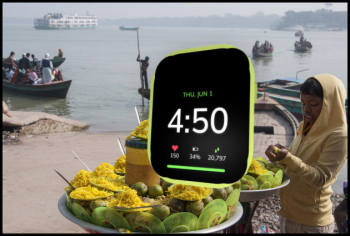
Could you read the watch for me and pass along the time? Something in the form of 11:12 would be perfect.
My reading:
4:50
